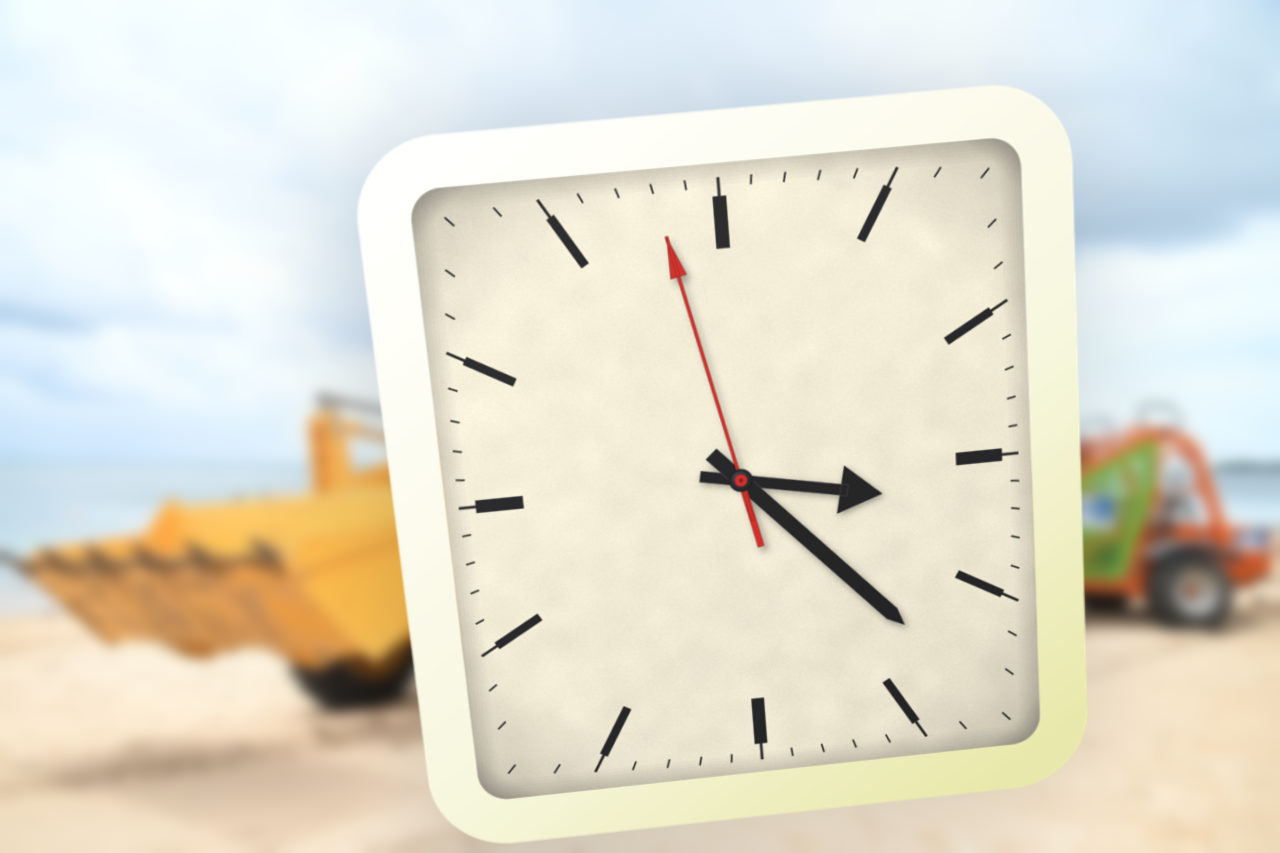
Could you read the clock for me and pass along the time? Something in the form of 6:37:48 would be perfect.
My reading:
3:22:58
